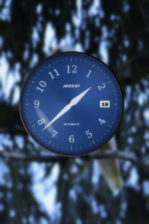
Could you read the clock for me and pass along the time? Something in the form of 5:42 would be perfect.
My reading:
1:38
